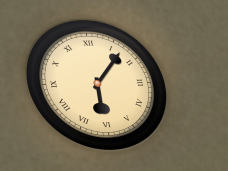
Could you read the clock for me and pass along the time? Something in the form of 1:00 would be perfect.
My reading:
6:07
